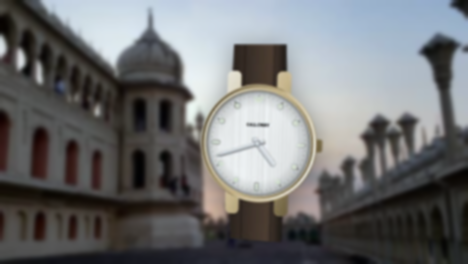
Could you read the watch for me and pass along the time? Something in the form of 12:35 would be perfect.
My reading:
4:42
